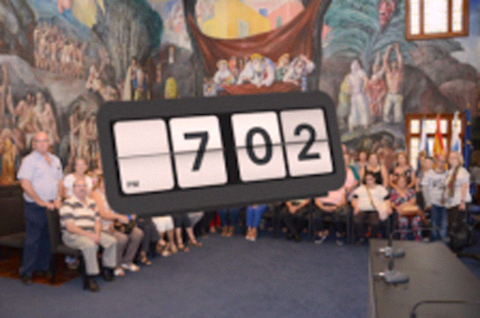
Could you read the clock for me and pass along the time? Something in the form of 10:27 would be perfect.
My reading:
7:02
